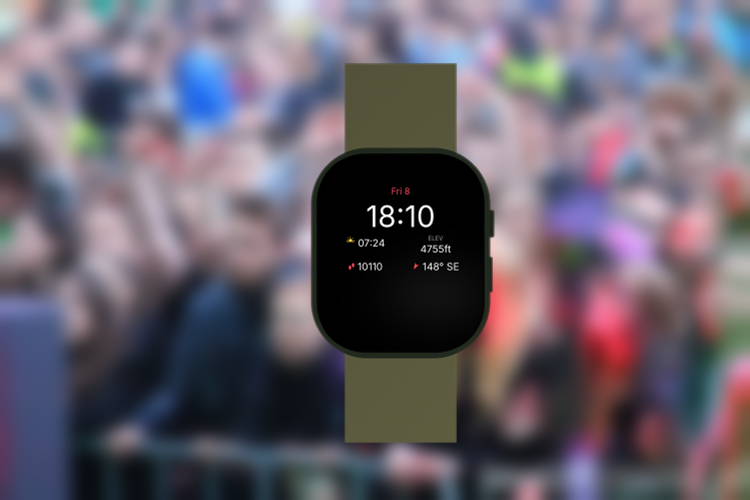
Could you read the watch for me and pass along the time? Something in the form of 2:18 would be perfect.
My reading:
18:10
